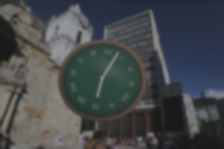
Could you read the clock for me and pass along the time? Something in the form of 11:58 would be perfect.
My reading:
6:03
